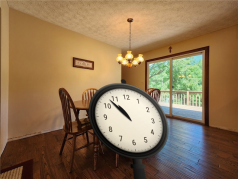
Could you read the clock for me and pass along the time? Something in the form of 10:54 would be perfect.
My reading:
10:53
